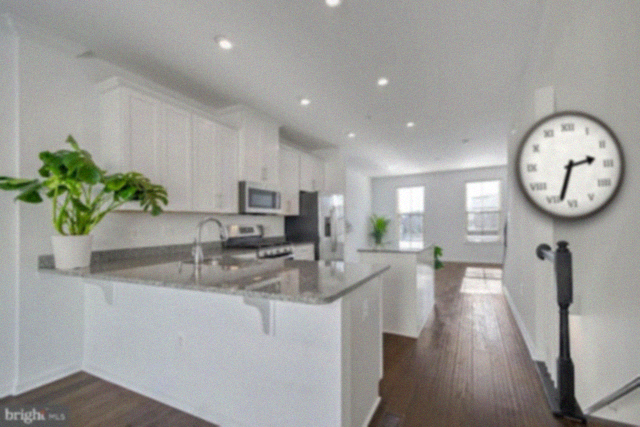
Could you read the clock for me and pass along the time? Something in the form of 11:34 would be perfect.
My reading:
2:33
